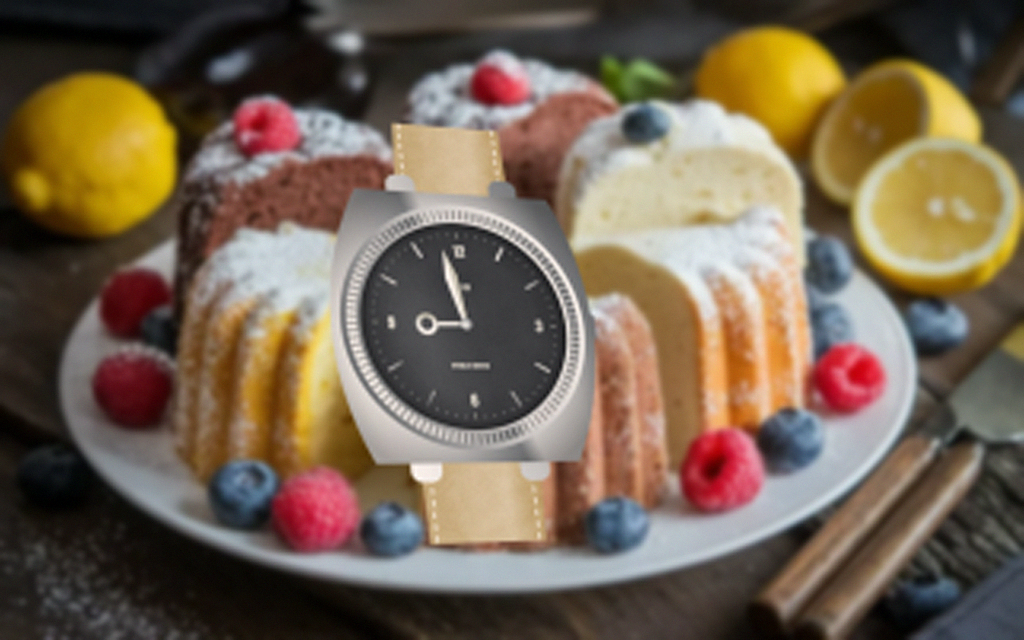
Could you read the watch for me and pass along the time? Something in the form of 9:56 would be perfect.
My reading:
8:58
